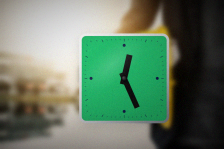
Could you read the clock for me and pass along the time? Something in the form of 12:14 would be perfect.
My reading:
12:26
